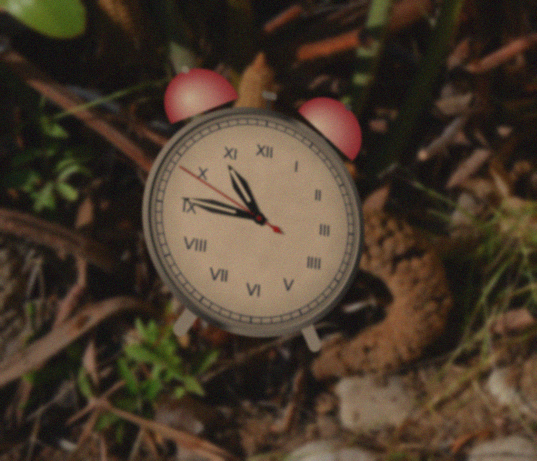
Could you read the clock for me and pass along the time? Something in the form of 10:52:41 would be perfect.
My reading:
10:45:49
